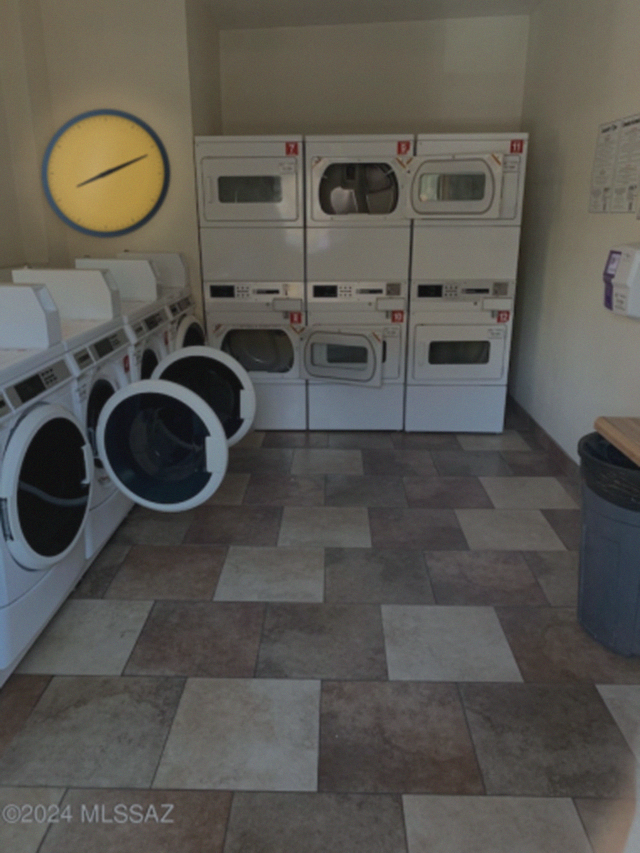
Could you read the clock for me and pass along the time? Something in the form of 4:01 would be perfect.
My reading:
8:11
